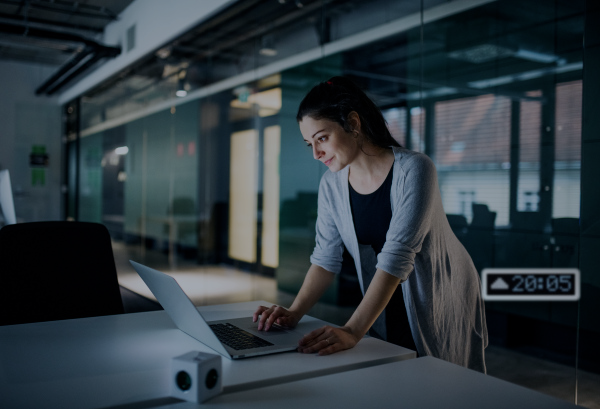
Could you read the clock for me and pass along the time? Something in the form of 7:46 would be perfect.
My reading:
20:05
